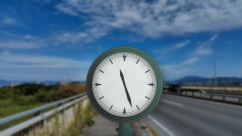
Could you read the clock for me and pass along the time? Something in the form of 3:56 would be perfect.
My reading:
11:27
